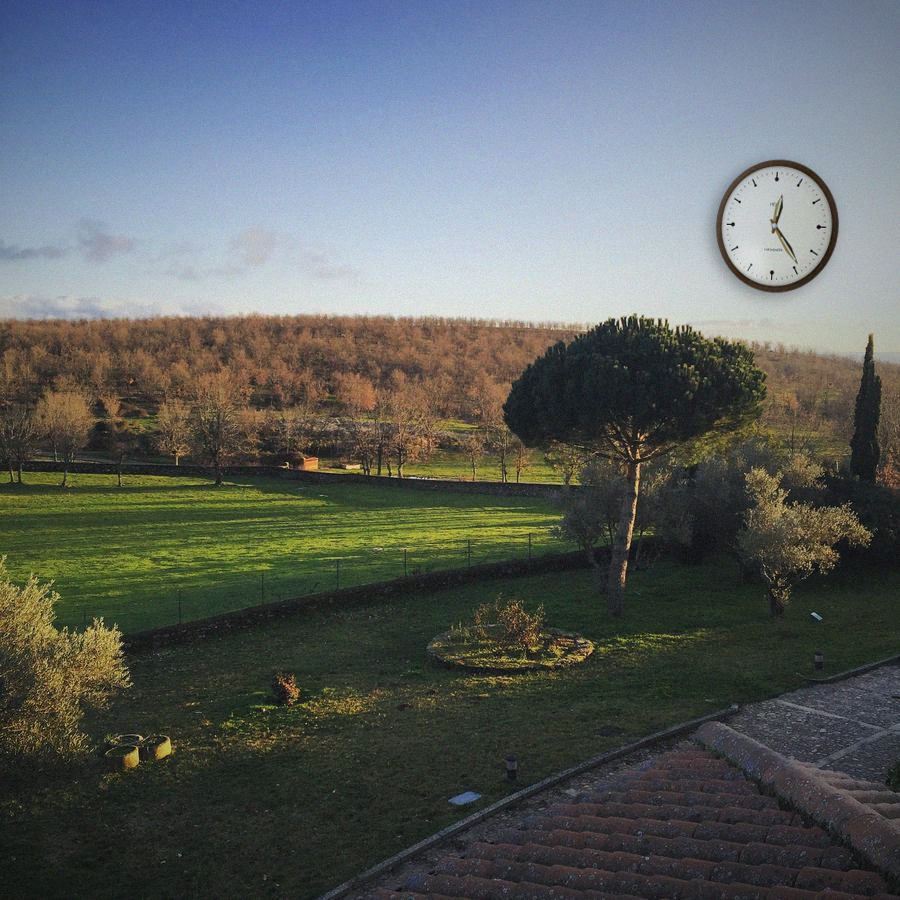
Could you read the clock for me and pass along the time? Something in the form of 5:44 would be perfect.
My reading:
12:24
